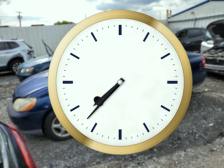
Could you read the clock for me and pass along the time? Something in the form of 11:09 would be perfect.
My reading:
7:37
